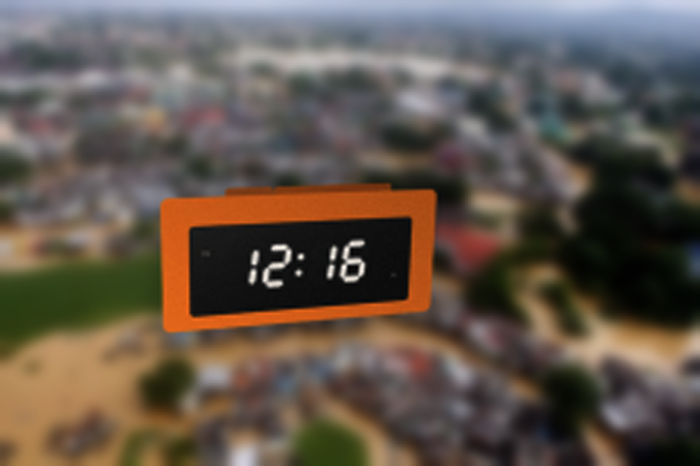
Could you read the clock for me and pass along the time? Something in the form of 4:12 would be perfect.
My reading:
12:16
